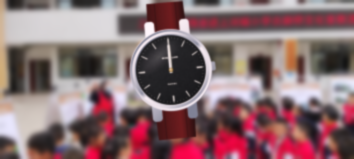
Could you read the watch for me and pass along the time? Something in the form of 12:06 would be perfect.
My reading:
12:00
